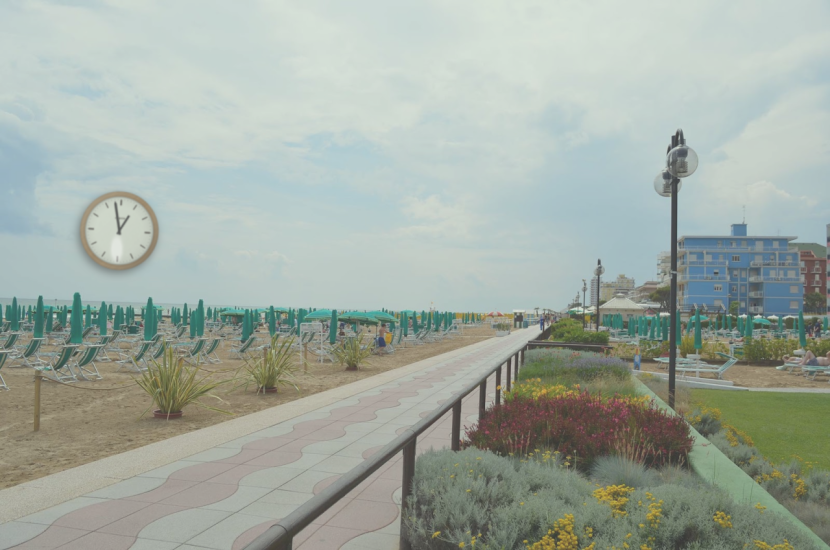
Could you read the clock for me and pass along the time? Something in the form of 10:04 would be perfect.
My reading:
12:58
